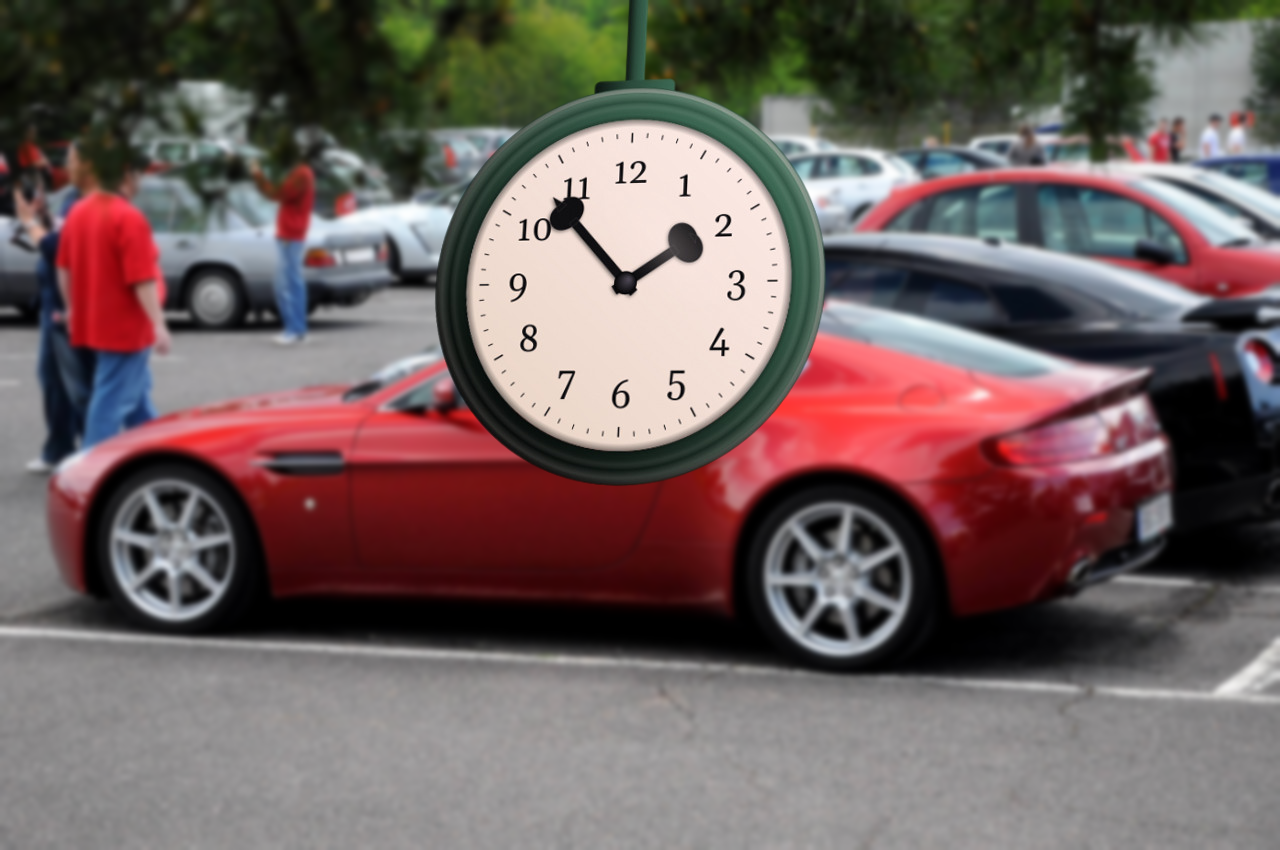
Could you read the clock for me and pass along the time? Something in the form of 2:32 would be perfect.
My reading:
1:53
